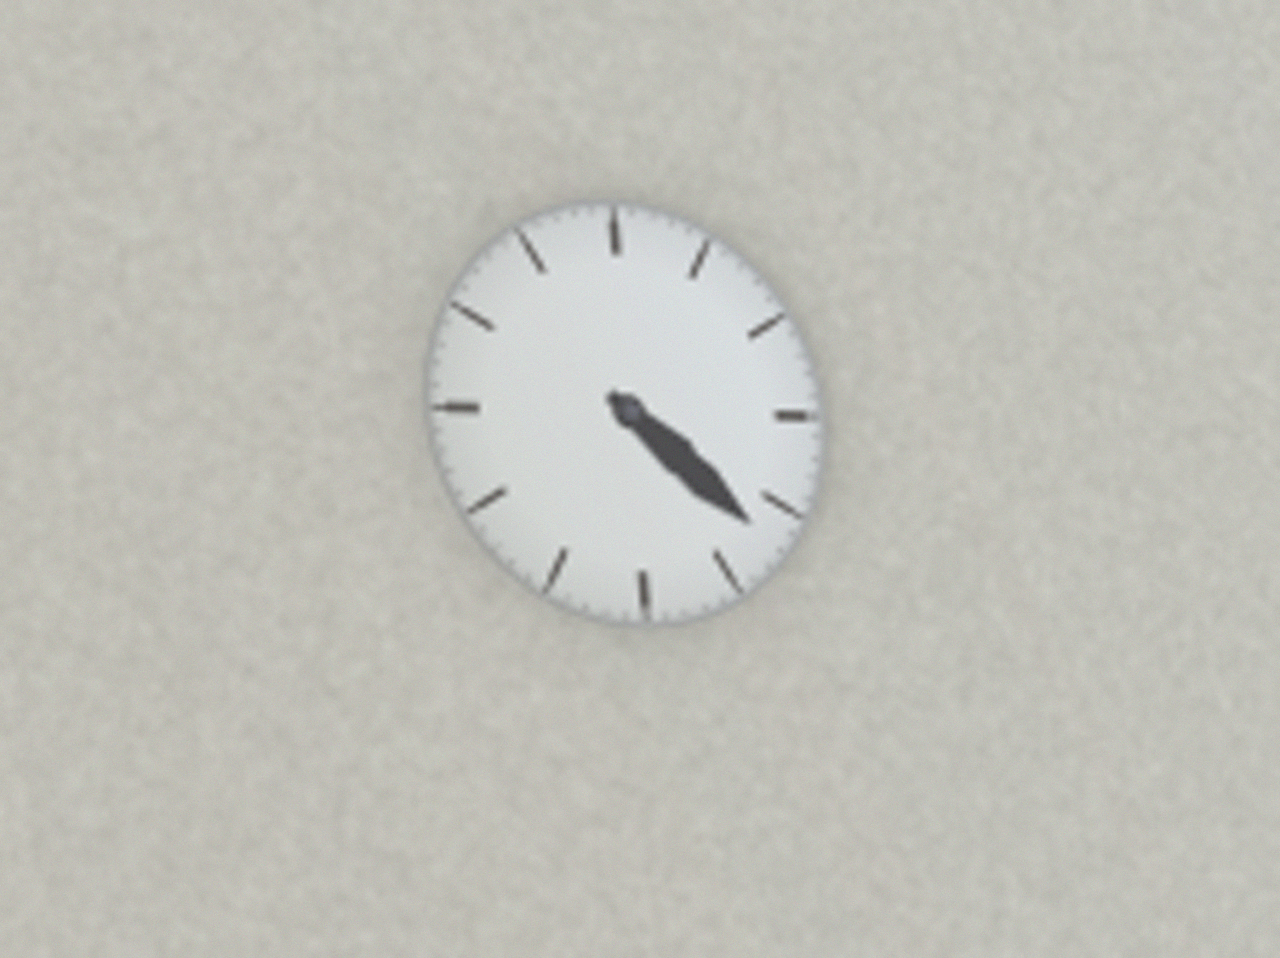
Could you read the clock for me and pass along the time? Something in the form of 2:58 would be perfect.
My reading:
4:22
